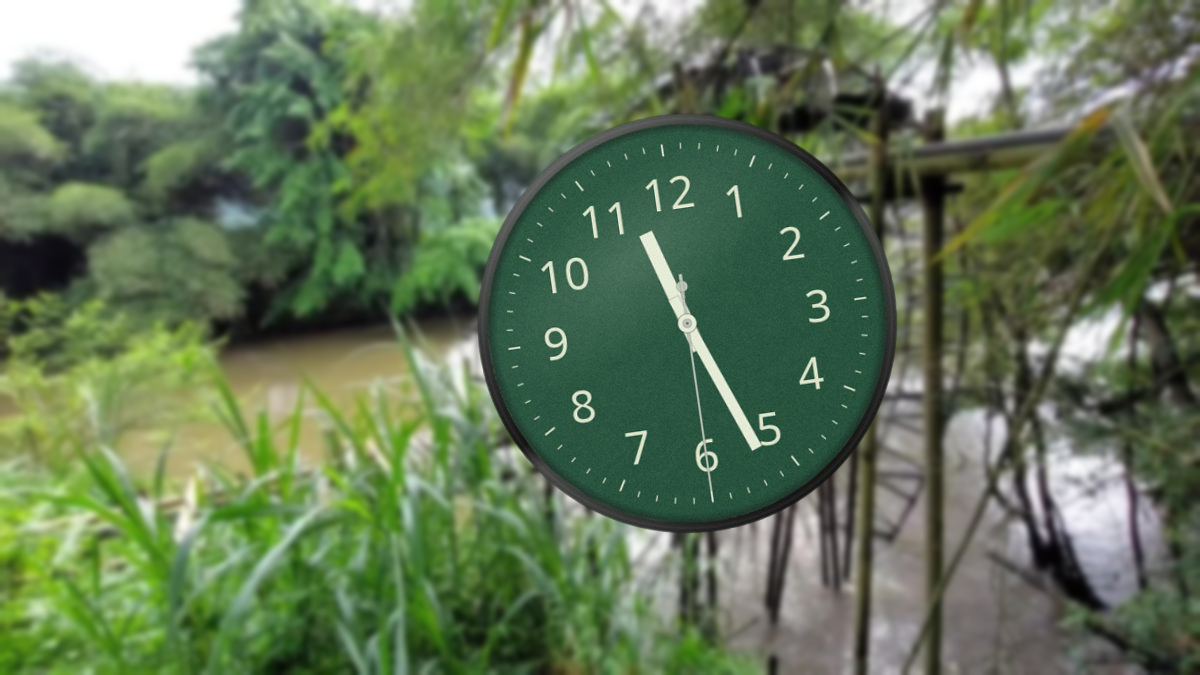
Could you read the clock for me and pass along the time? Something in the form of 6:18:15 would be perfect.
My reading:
11:26:30
